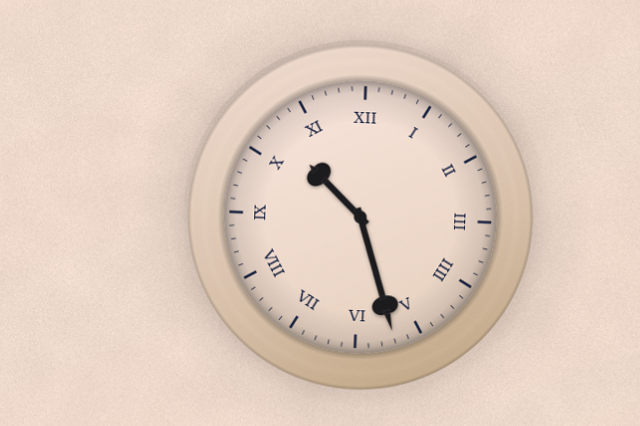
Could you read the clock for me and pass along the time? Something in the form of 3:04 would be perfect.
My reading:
10:27
